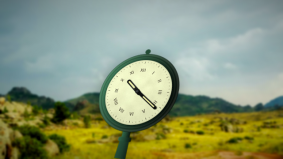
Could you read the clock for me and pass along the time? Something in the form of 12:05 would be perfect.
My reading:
10:21
